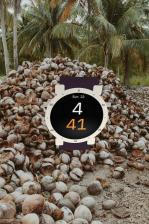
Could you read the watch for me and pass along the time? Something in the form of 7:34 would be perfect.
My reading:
4:41
